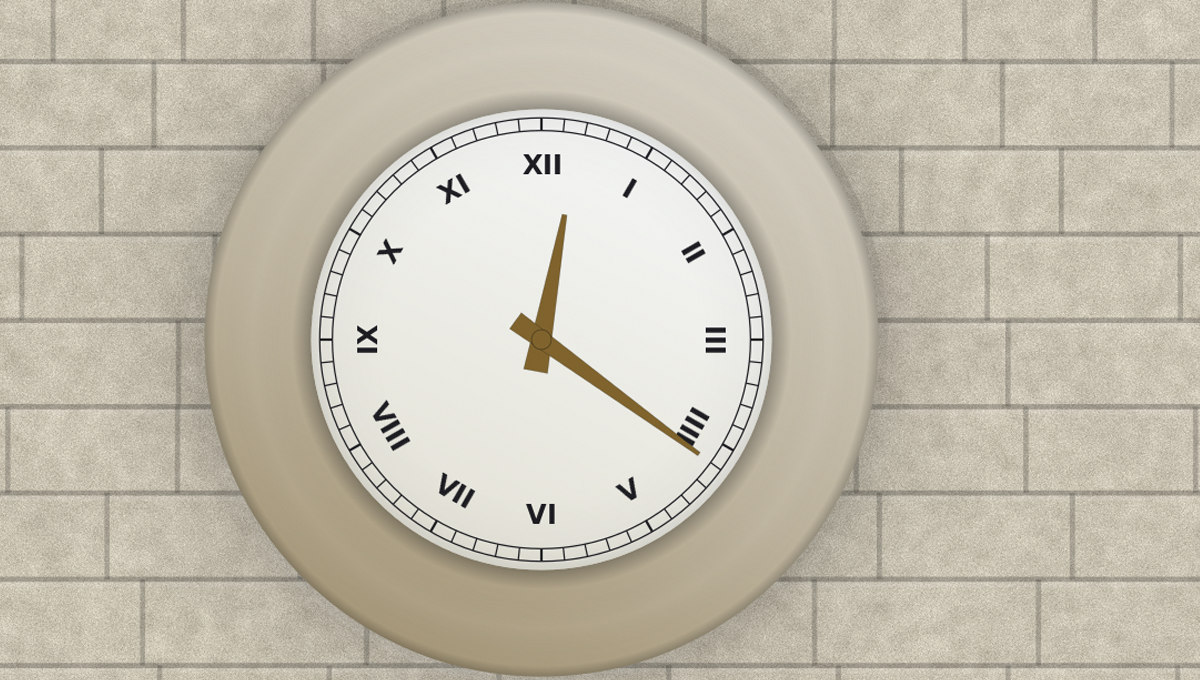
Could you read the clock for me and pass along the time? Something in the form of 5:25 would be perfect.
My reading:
12:21
